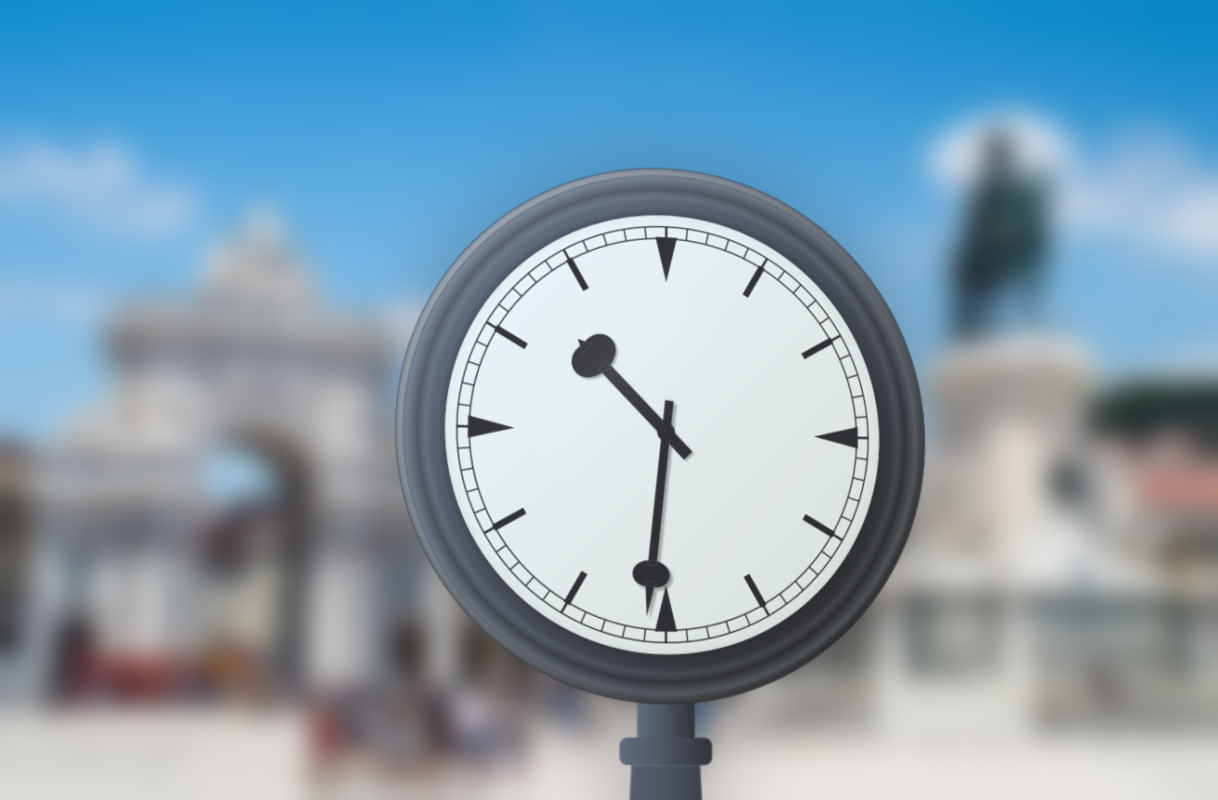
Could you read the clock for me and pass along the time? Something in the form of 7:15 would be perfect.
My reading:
10:31
